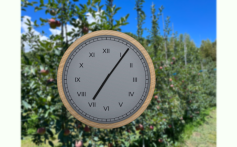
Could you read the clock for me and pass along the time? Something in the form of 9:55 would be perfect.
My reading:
7:06
